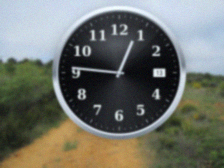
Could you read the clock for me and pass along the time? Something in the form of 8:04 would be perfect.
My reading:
12:46
